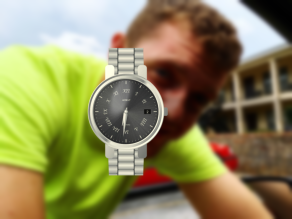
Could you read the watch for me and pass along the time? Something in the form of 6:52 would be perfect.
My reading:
6:31
